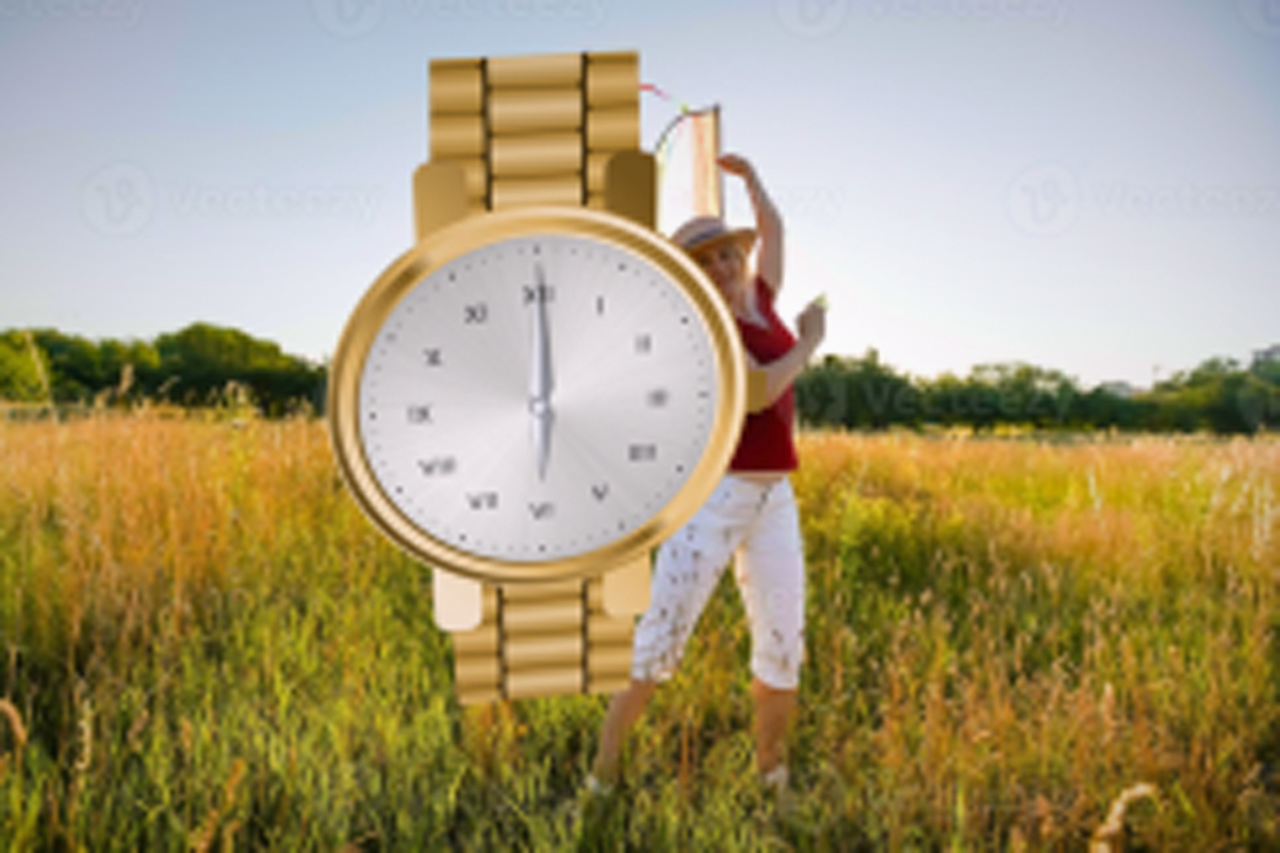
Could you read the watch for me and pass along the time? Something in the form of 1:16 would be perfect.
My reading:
6:00
